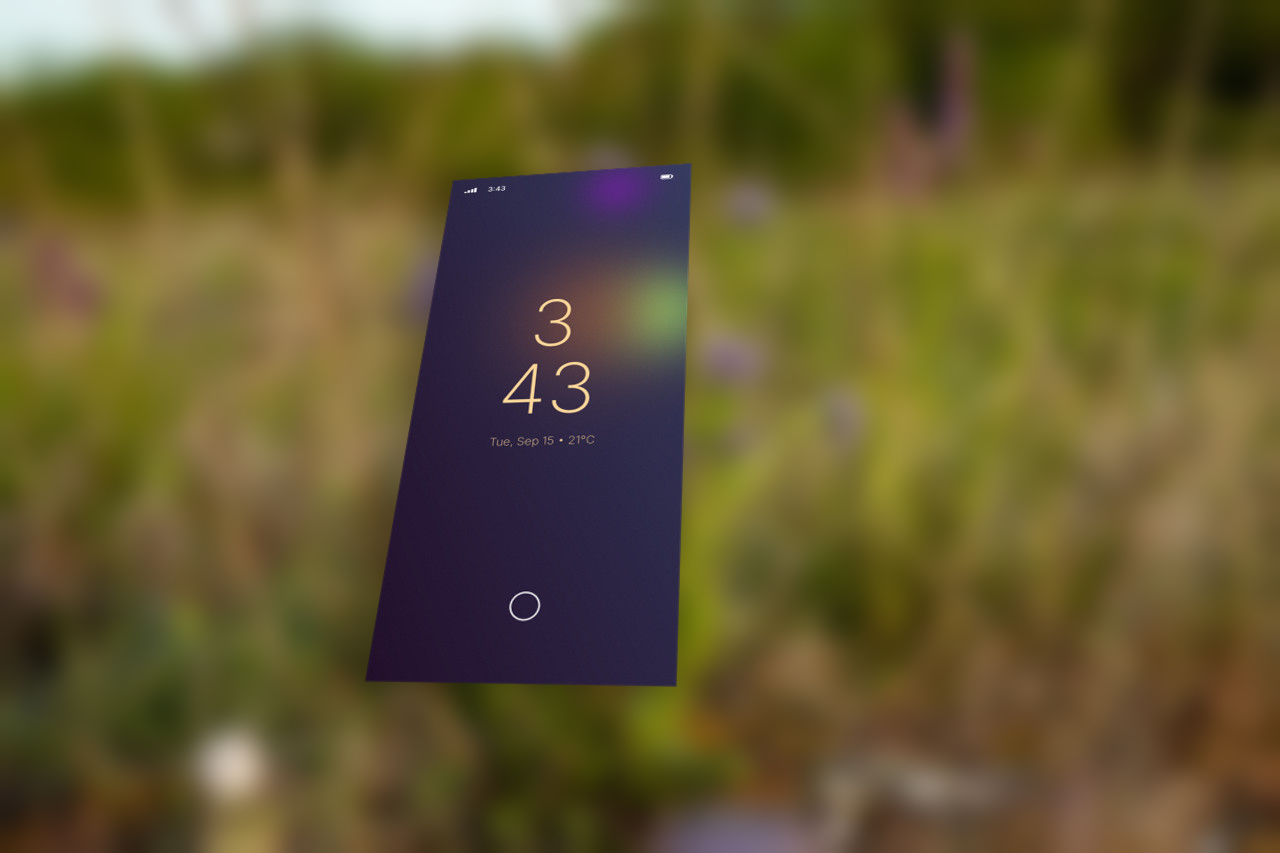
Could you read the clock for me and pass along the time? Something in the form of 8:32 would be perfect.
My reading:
3:43
